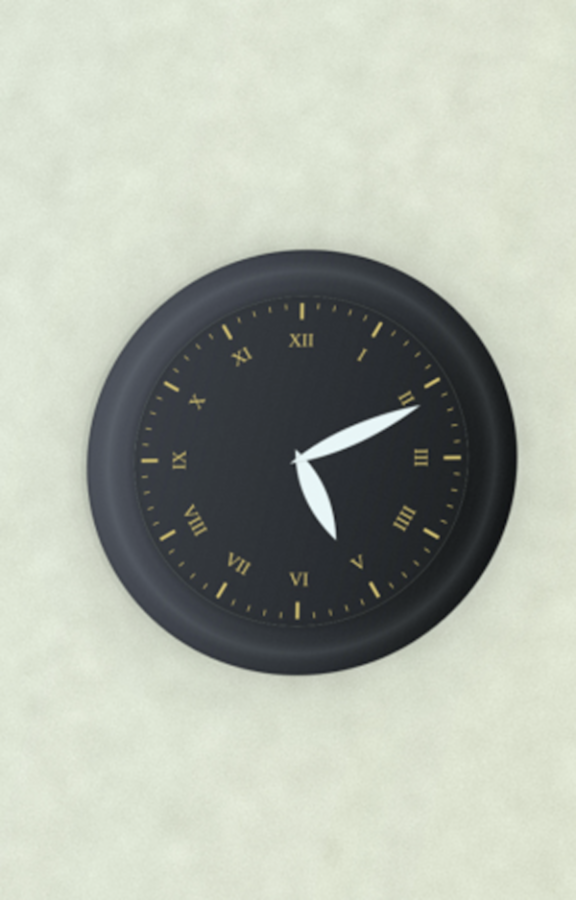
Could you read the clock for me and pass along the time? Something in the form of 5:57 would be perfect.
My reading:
5:11
